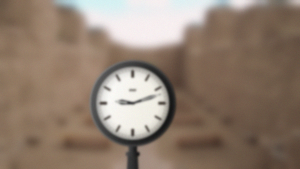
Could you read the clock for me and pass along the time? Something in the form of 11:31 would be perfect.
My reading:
9:12
